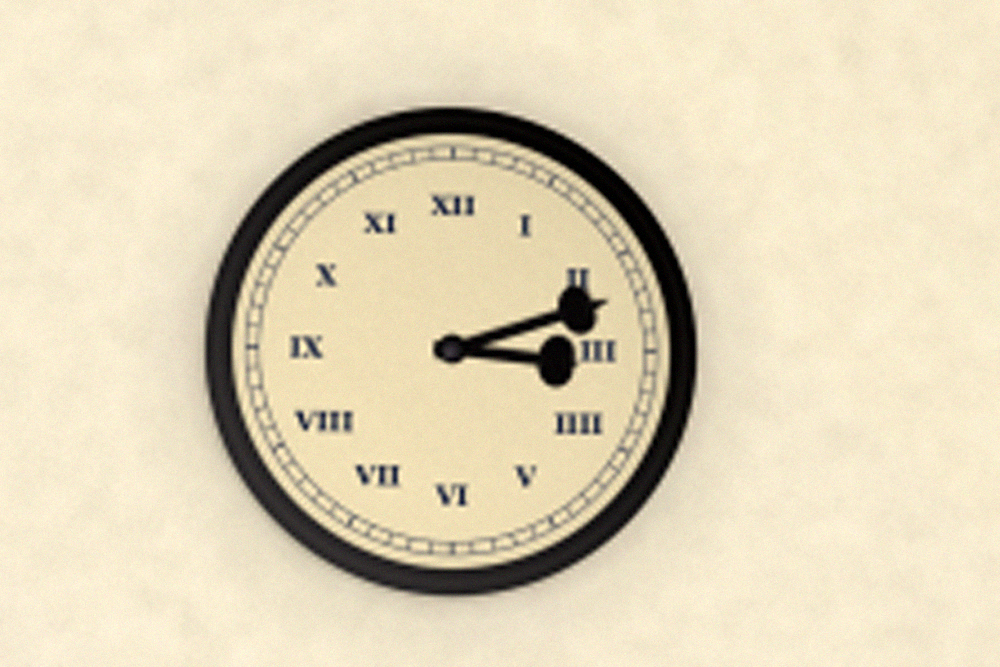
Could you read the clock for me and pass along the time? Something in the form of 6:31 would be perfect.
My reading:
3:12
